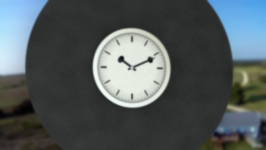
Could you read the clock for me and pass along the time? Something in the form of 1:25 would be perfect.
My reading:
10:11
